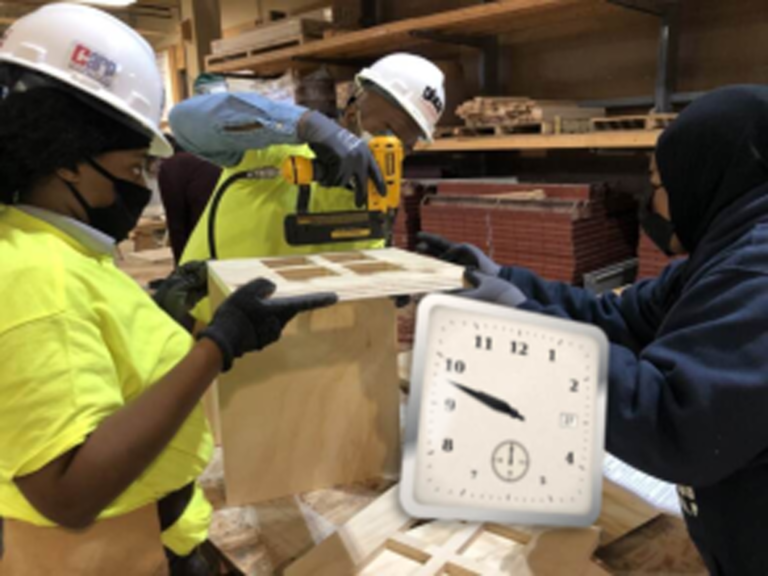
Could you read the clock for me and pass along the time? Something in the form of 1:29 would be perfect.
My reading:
9:48
